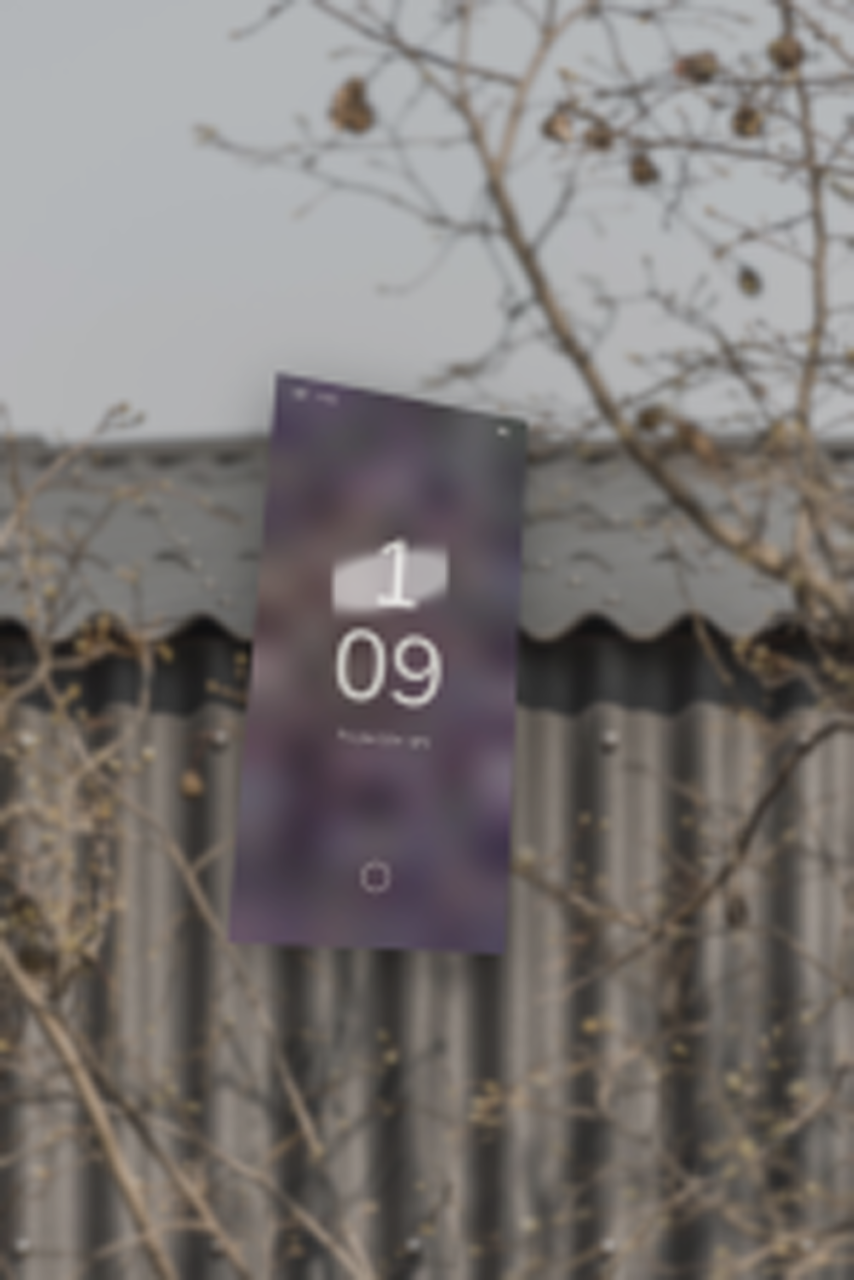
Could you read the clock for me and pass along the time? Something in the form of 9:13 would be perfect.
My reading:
1:09
